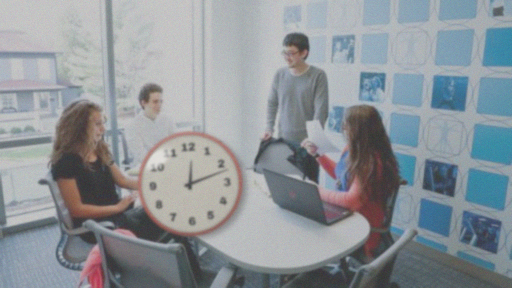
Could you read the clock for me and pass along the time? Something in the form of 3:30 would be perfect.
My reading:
12:12
